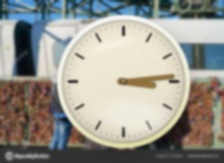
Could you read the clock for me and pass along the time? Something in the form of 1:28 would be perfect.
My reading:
3:14
